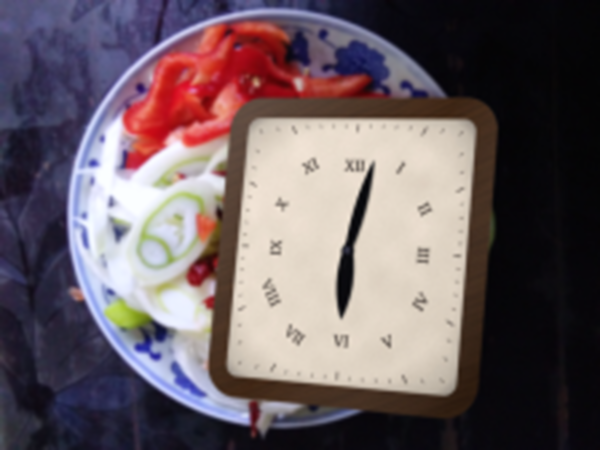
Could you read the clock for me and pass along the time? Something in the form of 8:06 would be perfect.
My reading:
6:02
